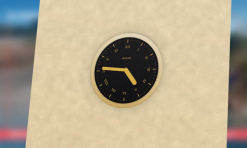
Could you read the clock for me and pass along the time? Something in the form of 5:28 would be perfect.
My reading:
4:46
